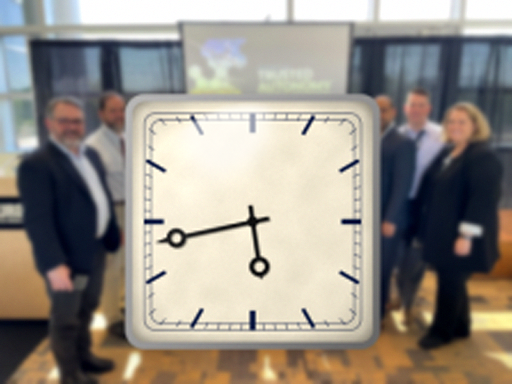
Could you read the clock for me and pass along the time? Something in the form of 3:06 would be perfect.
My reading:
5:43
